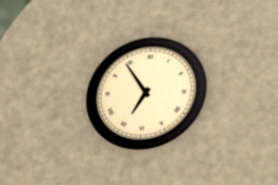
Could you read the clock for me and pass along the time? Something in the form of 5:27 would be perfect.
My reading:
6:54
